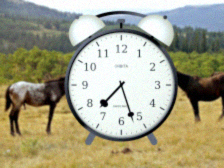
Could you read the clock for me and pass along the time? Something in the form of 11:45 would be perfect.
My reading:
7:27
